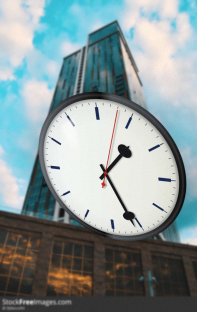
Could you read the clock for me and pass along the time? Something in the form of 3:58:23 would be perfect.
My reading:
1:26:03
